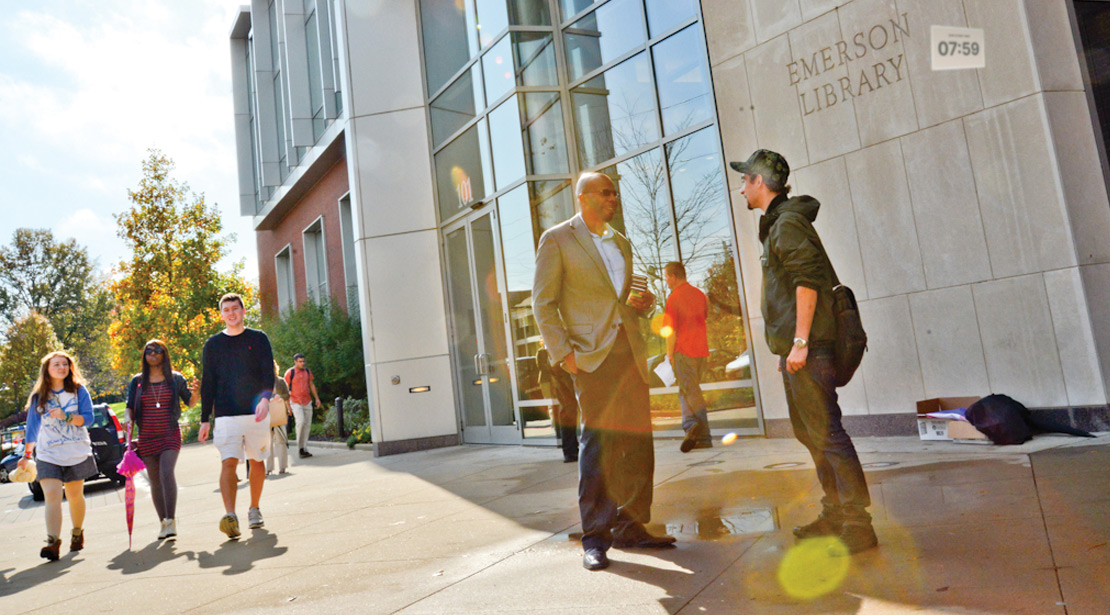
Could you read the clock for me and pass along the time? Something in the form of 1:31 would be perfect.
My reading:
7:59
